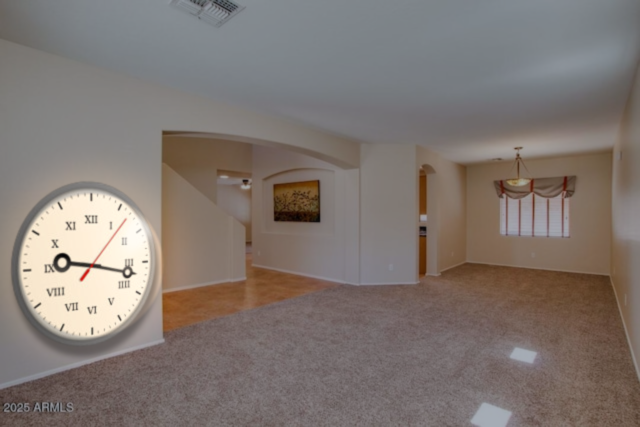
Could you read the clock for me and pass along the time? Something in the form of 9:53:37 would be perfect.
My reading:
9:17:07
